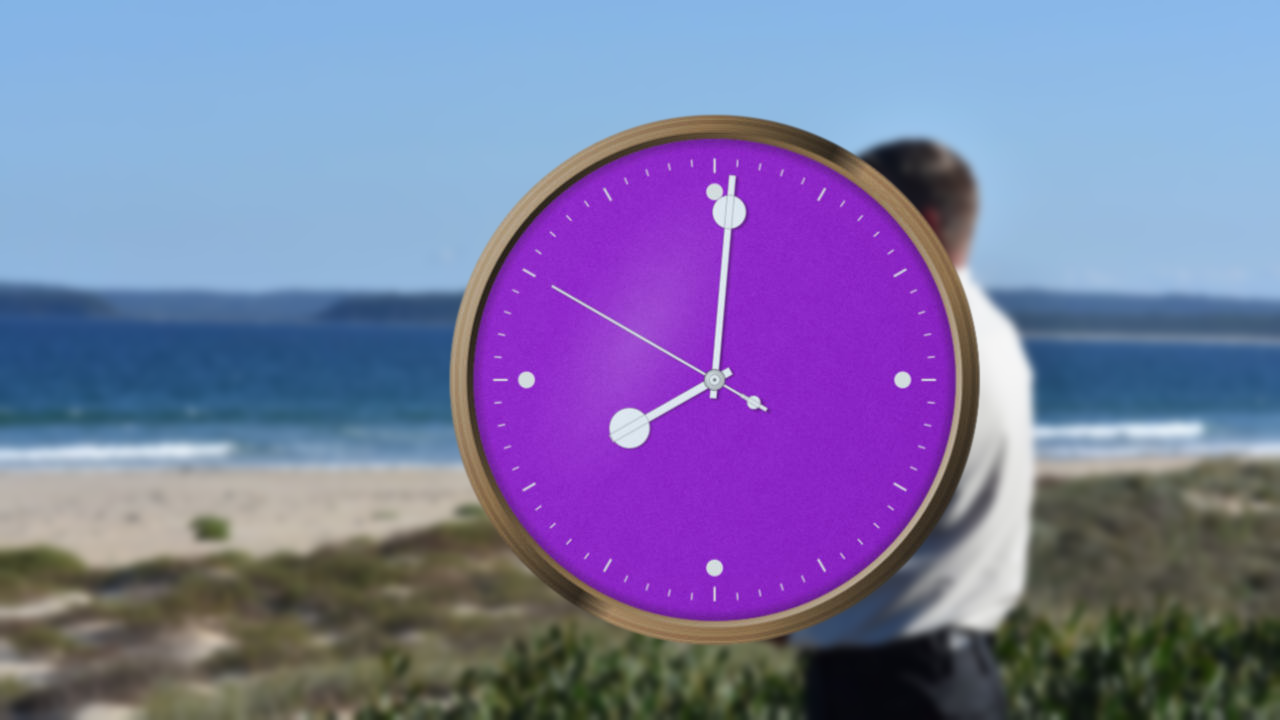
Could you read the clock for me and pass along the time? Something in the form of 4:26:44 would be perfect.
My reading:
8:00:50
